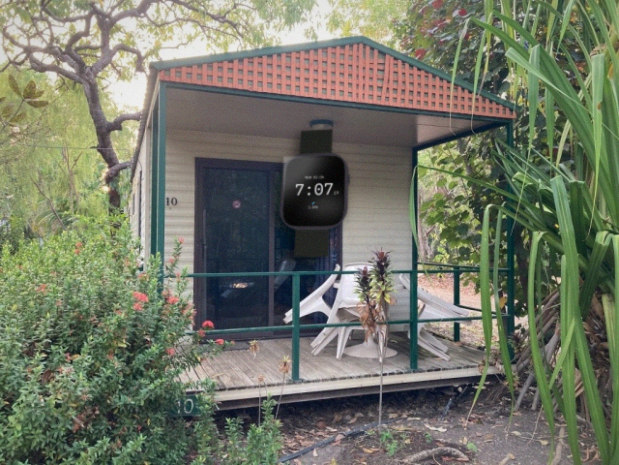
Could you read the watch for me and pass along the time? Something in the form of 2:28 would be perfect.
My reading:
7:07
